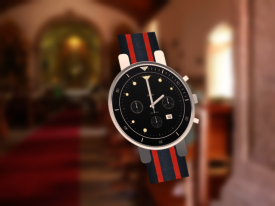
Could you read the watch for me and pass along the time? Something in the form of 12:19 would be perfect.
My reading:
2:00
